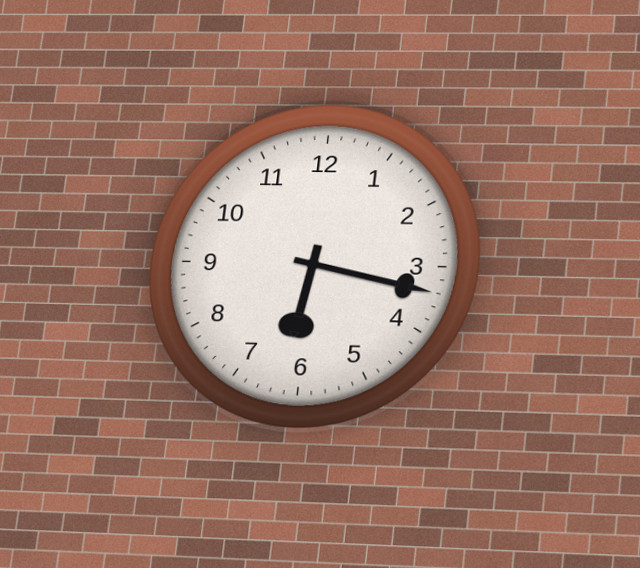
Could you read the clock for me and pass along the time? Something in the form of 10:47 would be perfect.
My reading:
6:17
